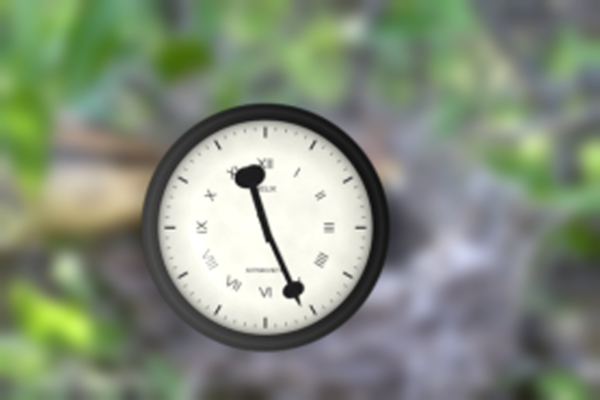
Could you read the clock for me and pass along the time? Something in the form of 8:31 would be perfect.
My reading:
11:26
